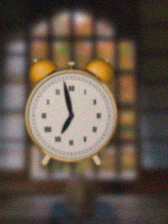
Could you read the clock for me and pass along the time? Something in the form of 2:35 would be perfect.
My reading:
6:58
